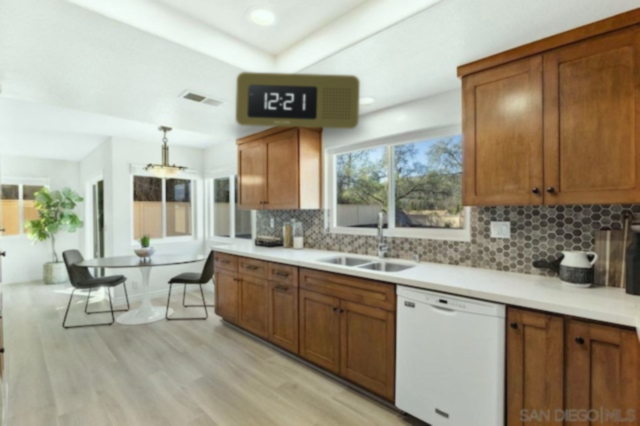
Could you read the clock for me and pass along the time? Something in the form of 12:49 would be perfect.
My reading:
12:21
